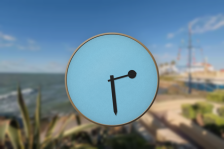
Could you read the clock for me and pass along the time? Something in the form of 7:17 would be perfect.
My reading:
2:29
